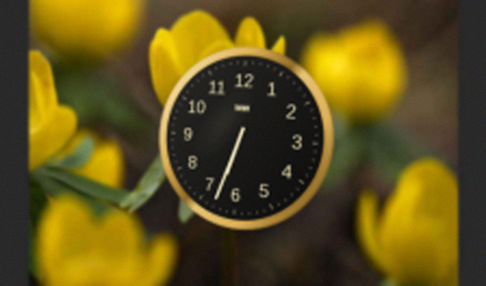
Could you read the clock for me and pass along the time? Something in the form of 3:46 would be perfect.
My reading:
6:33
